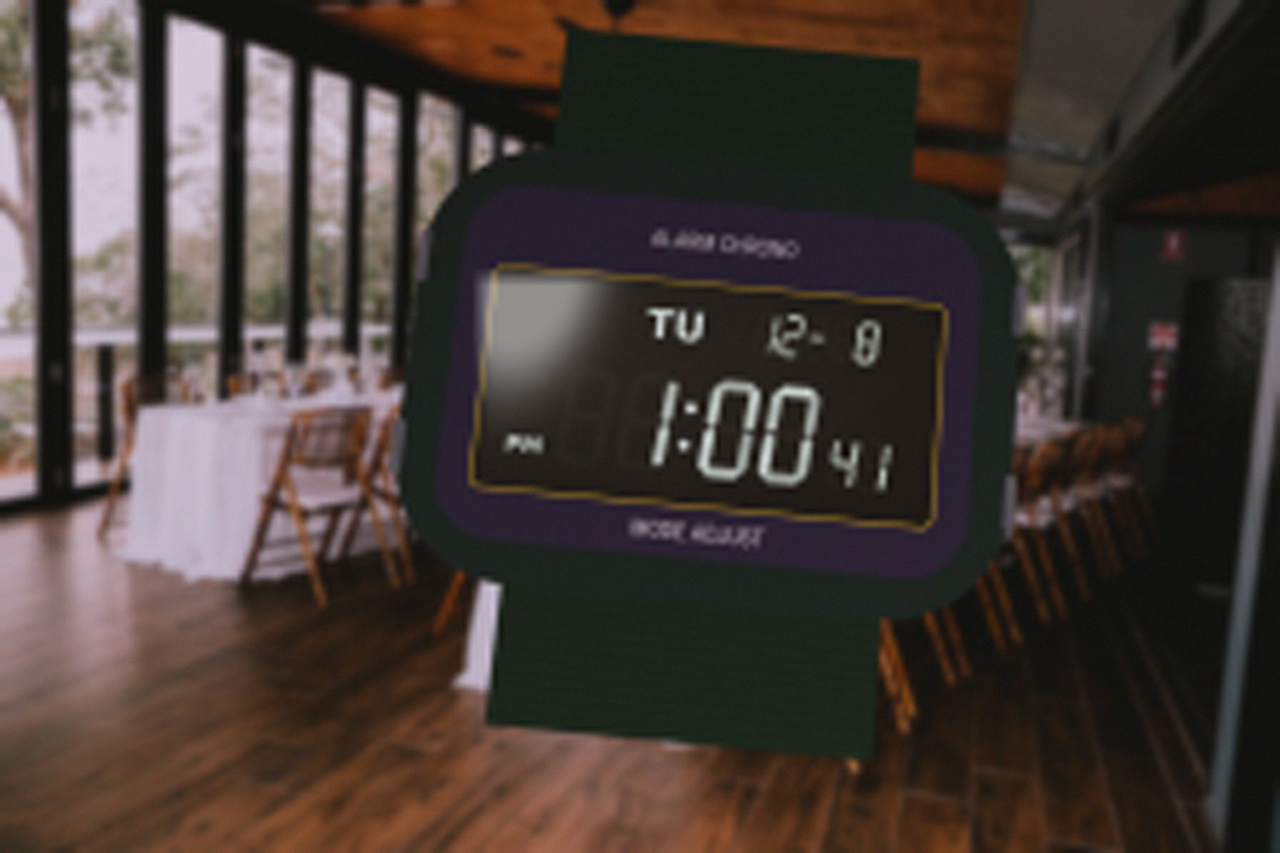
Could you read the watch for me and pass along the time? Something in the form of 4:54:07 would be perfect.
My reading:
1:00:41
